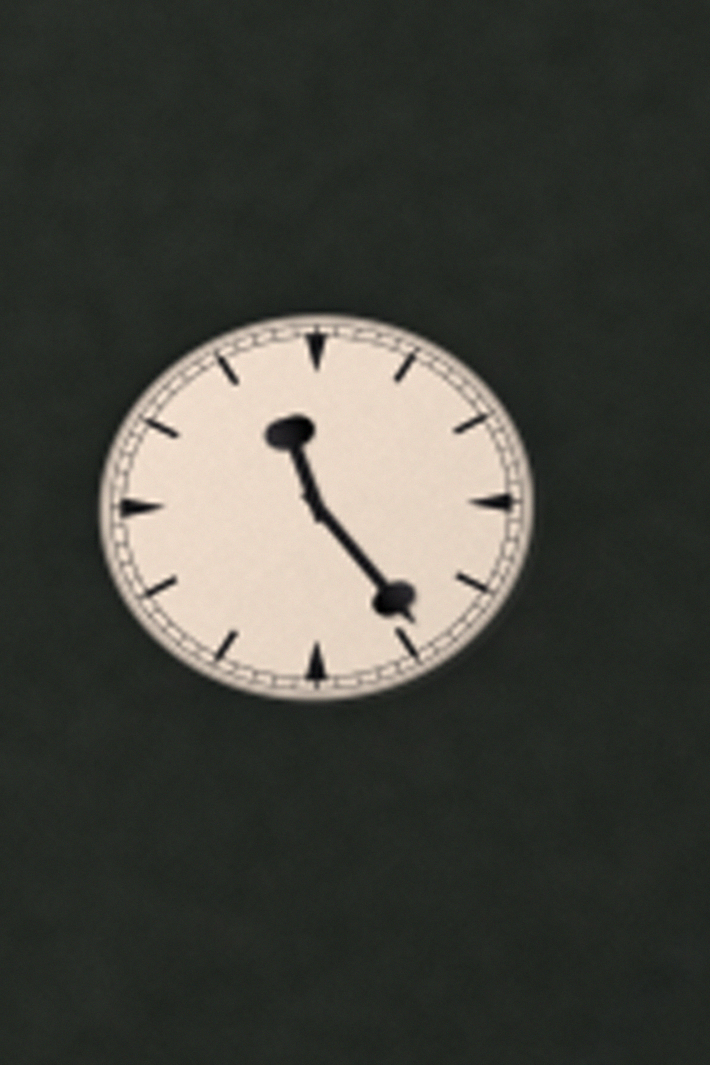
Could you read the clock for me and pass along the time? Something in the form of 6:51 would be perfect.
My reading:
11:24
